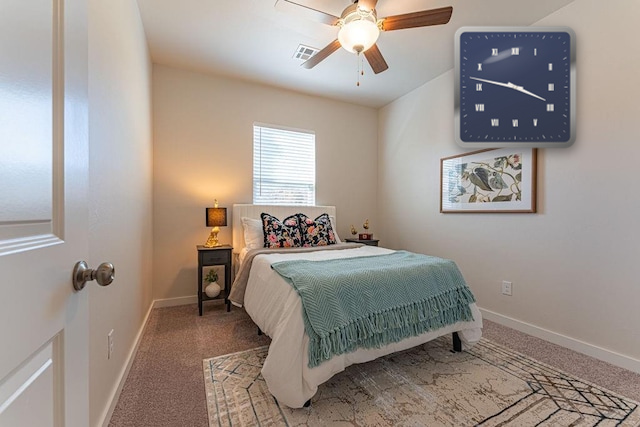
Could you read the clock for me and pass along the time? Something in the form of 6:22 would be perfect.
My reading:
3:47
